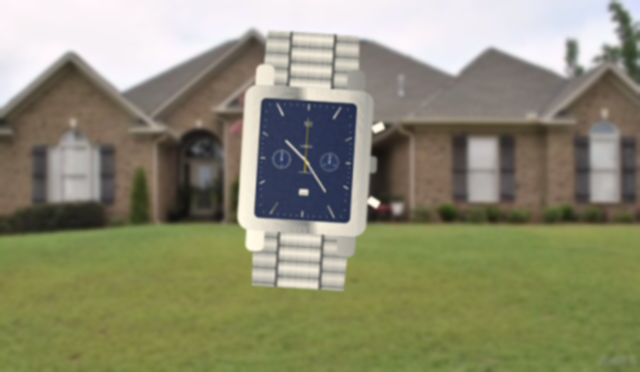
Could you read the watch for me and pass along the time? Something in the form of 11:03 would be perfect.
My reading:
10:24
